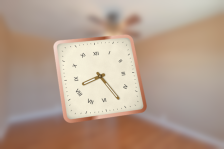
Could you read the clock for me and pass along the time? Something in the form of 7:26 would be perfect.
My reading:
8:25
